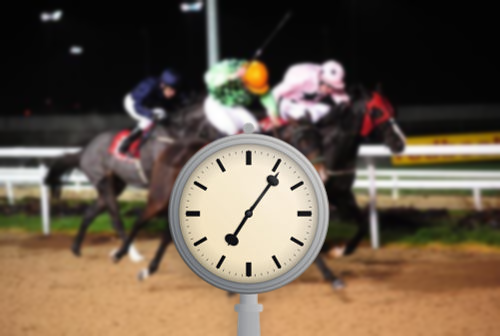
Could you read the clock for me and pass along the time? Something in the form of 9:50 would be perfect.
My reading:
7:06
